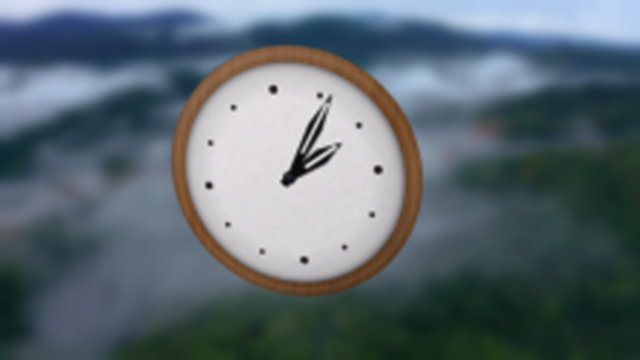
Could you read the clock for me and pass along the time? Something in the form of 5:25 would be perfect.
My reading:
2:06
